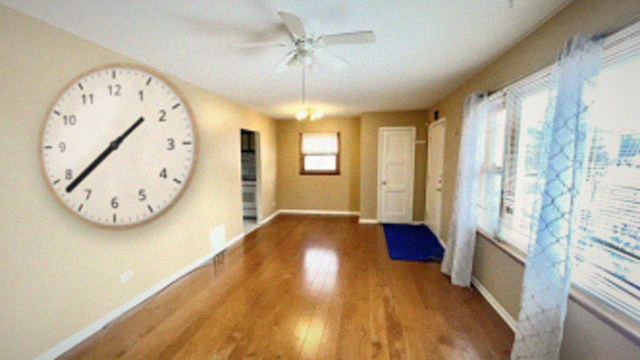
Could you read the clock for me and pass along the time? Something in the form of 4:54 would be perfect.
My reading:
1:38
